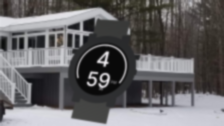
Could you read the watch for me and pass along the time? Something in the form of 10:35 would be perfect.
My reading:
4:59
